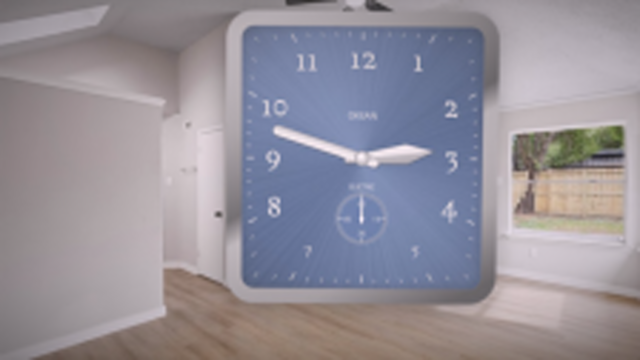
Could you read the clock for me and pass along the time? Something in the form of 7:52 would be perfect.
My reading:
2:48
